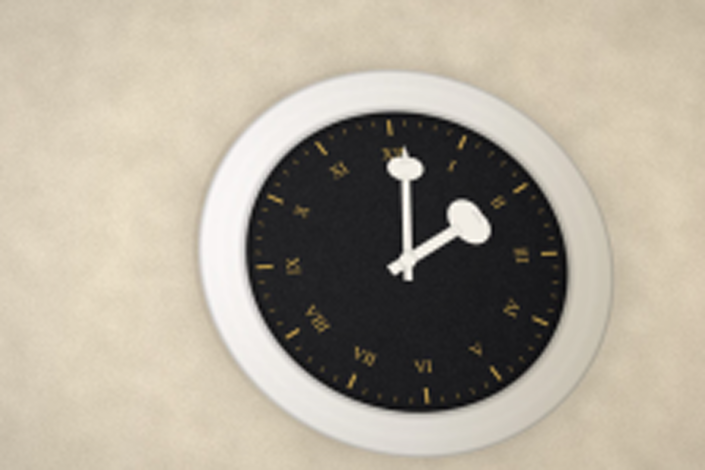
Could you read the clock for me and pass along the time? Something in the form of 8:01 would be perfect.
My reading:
2:01
